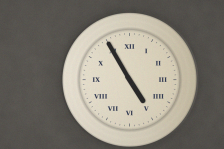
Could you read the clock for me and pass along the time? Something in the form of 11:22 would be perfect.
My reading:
4:55
